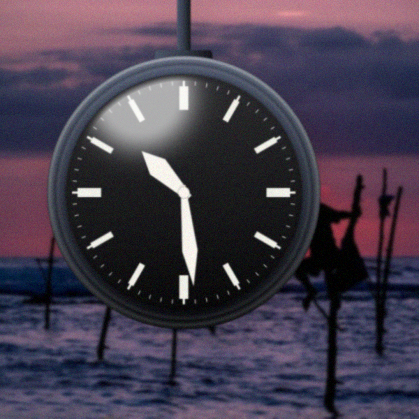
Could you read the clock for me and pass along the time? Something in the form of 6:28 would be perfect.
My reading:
10:29
